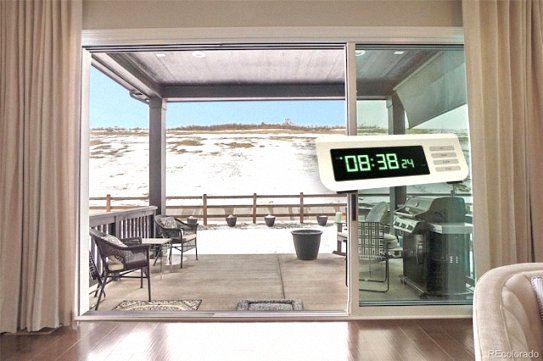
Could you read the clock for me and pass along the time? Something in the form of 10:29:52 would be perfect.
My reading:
8:38:24
